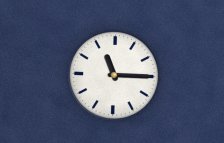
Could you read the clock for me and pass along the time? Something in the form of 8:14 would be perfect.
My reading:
11:15
